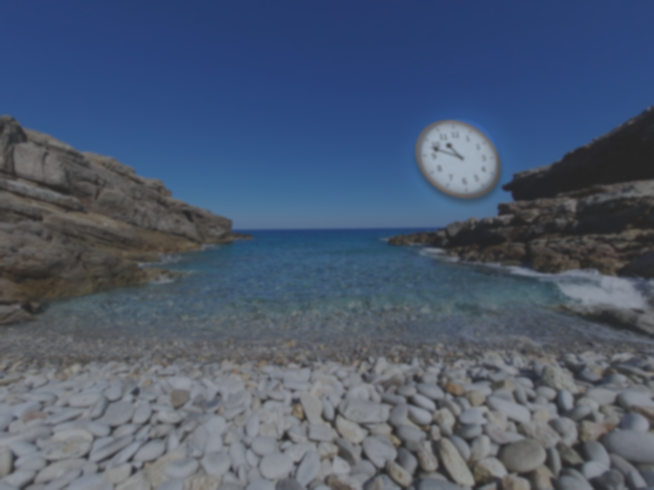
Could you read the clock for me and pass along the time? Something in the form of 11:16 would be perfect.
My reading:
10:48
